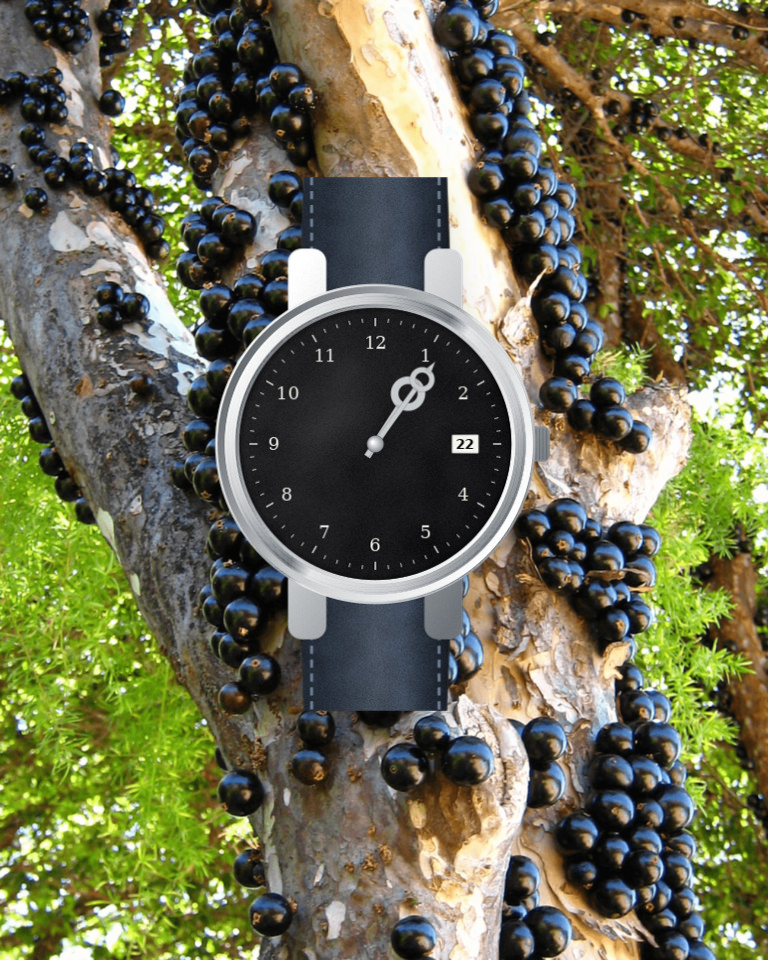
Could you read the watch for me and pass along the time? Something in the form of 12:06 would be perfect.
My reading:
1:06
